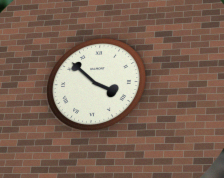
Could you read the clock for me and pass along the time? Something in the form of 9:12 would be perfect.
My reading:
3:52
